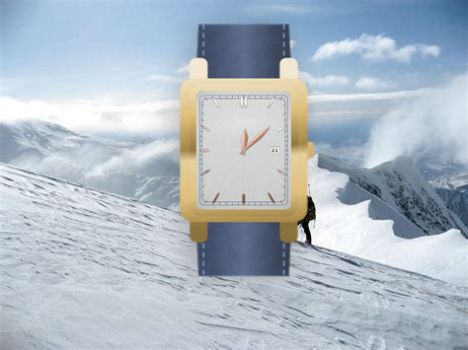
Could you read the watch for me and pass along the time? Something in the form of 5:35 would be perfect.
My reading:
12:08
